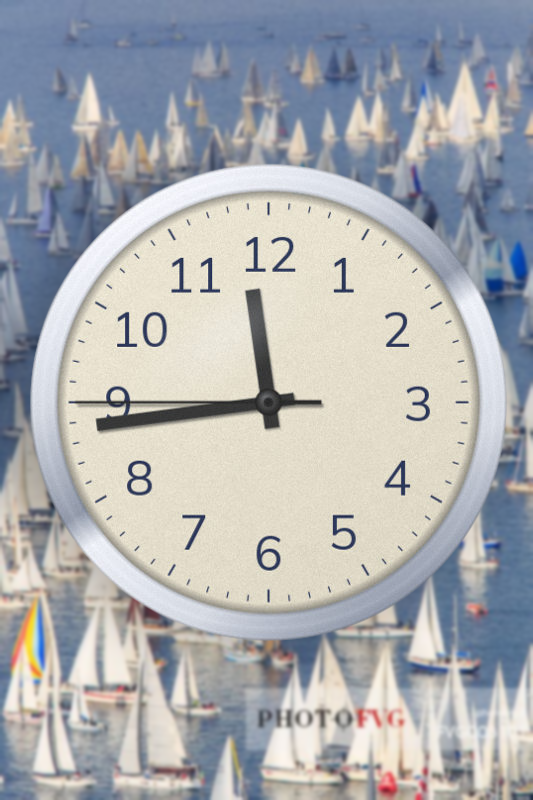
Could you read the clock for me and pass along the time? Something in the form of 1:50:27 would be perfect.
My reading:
11:43:45
